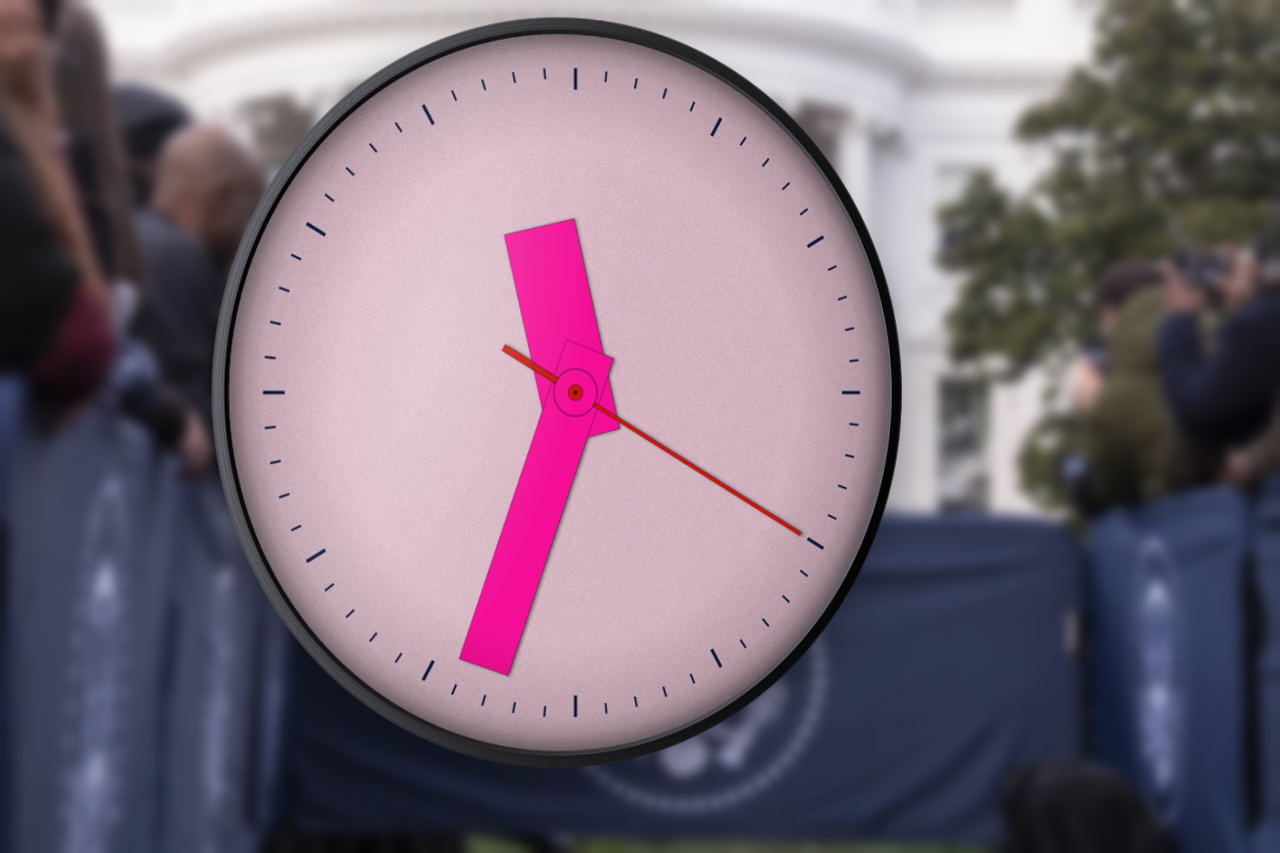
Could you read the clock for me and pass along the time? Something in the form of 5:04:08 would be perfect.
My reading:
11:33:20
